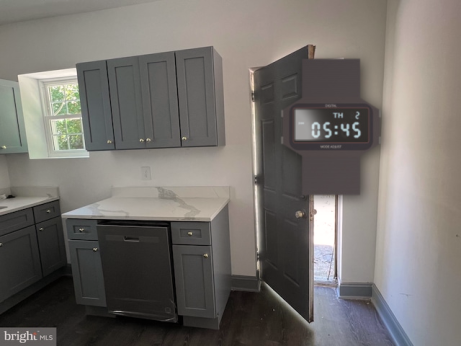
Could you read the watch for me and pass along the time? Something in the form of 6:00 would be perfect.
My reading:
5:45
